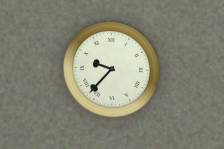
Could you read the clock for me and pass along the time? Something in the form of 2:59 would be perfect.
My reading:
9:37
